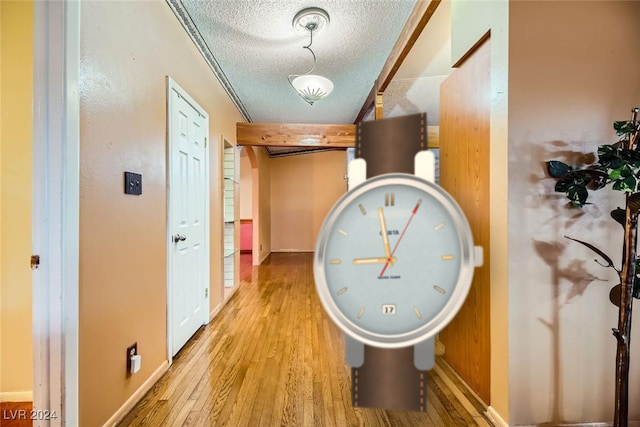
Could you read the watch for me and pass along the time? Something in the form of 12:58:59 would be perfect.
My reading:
8:58:05
